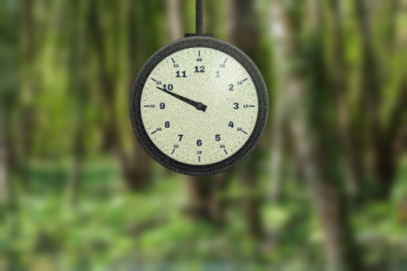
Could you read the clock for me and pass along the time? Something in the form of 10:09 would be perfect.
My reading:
9:49
